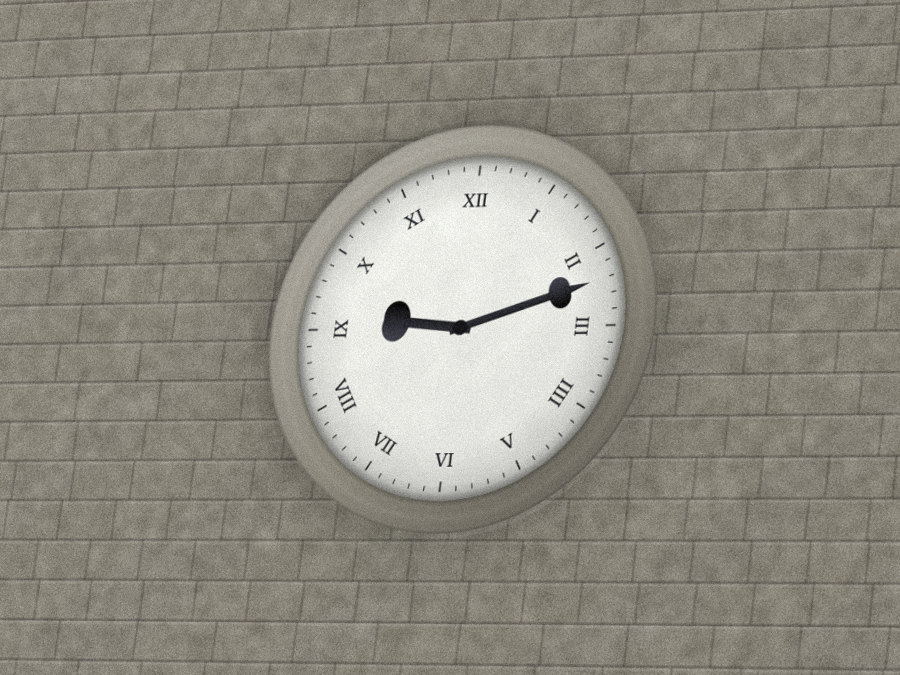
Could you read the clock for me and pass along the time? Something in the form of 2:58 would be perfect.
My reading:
9:12
